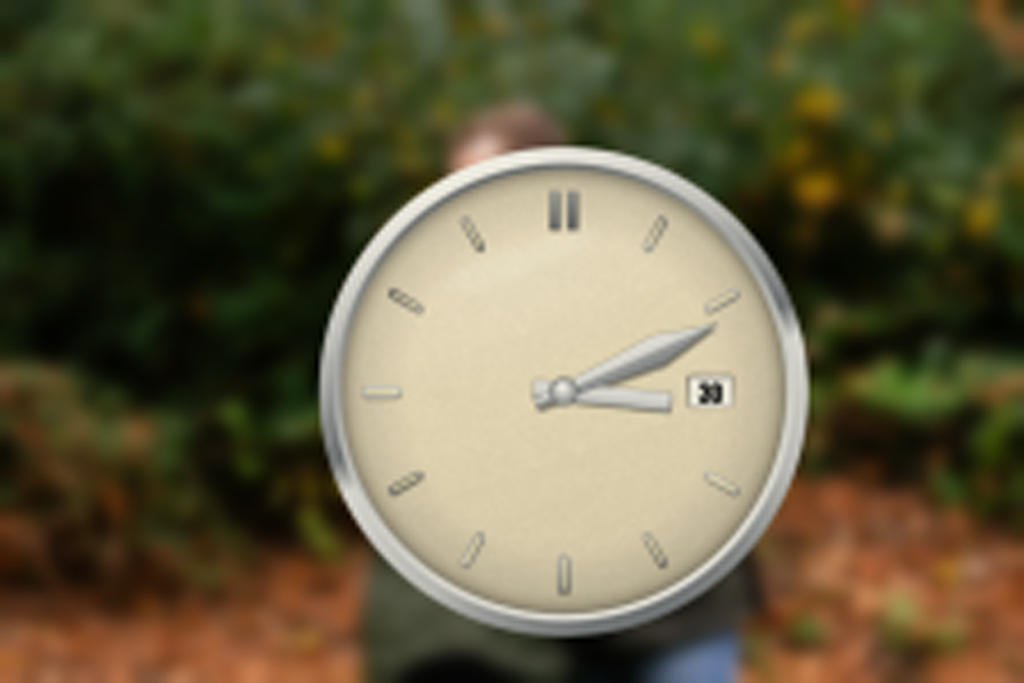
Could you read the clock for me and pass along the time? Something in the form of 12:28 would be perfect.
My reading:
3:11
